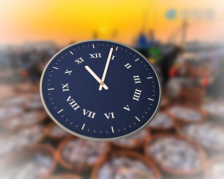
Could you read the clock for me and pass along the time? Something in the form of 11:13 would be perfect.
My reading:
11:04
